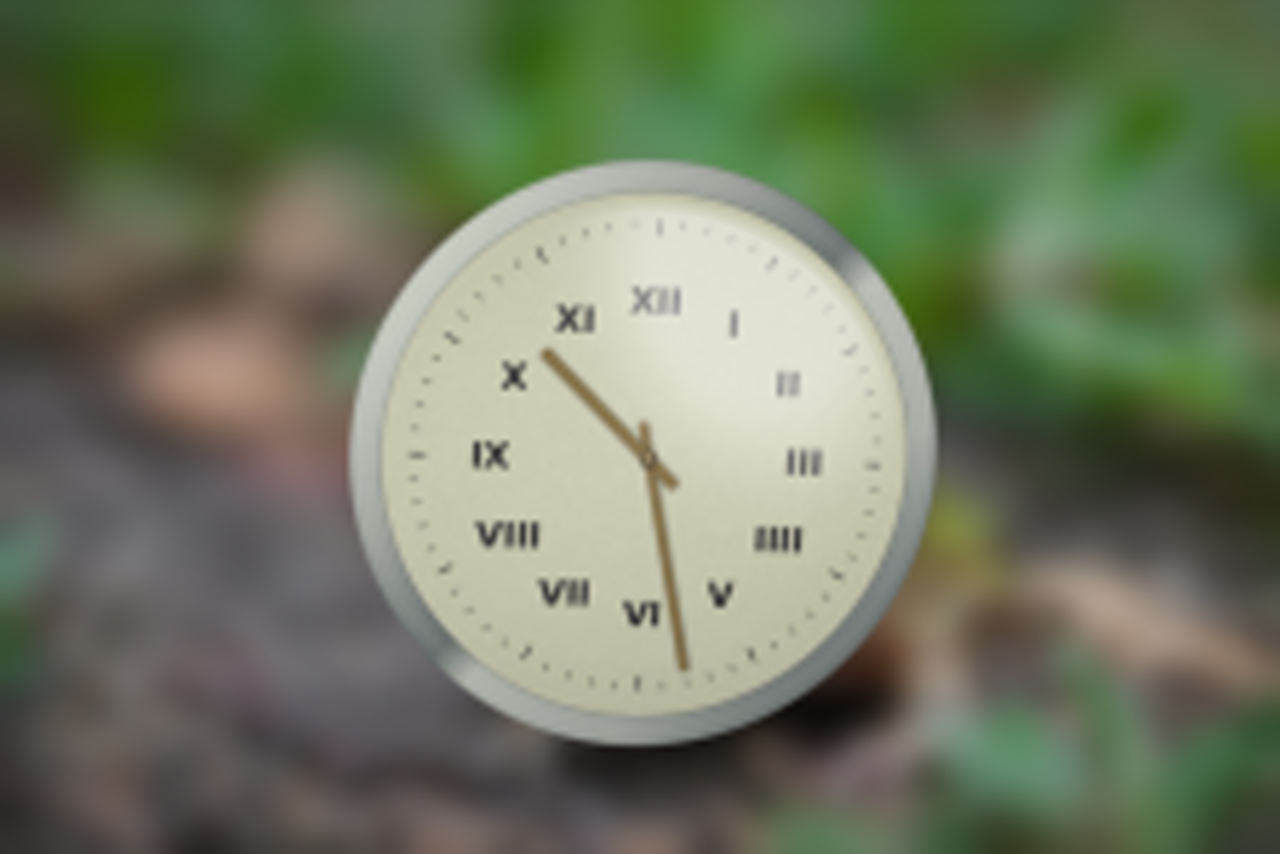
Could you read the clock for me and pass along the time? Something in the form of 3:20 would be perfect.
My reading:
10:28
